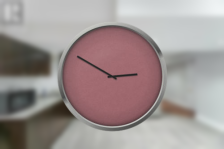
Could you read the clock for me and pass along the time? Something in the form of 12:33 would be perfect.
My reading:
2:50
